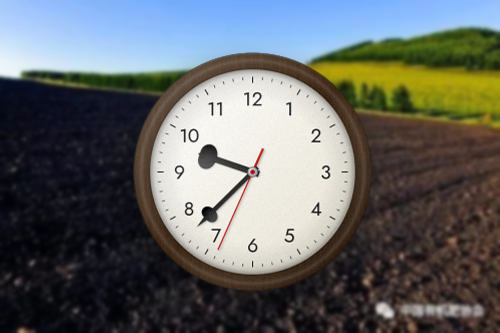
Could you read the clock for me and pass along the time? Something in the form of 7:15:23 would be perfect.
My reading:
9:37:34
